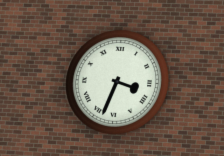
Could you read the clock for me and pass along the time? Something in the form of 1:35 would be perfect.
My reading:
3:33
